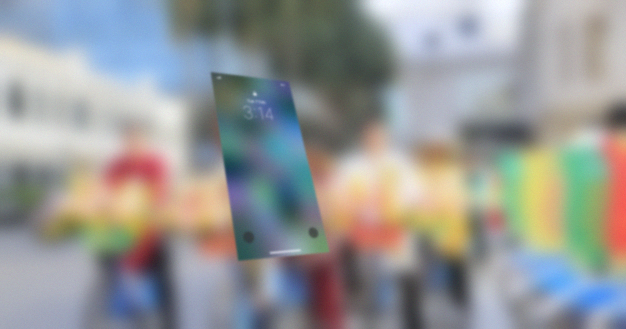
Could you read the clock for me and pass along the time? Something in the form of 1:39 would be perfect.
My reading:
3:14
